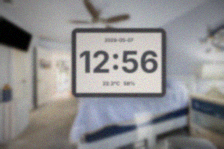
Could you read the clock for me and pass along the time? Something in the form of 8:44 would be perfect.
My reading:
12:56
